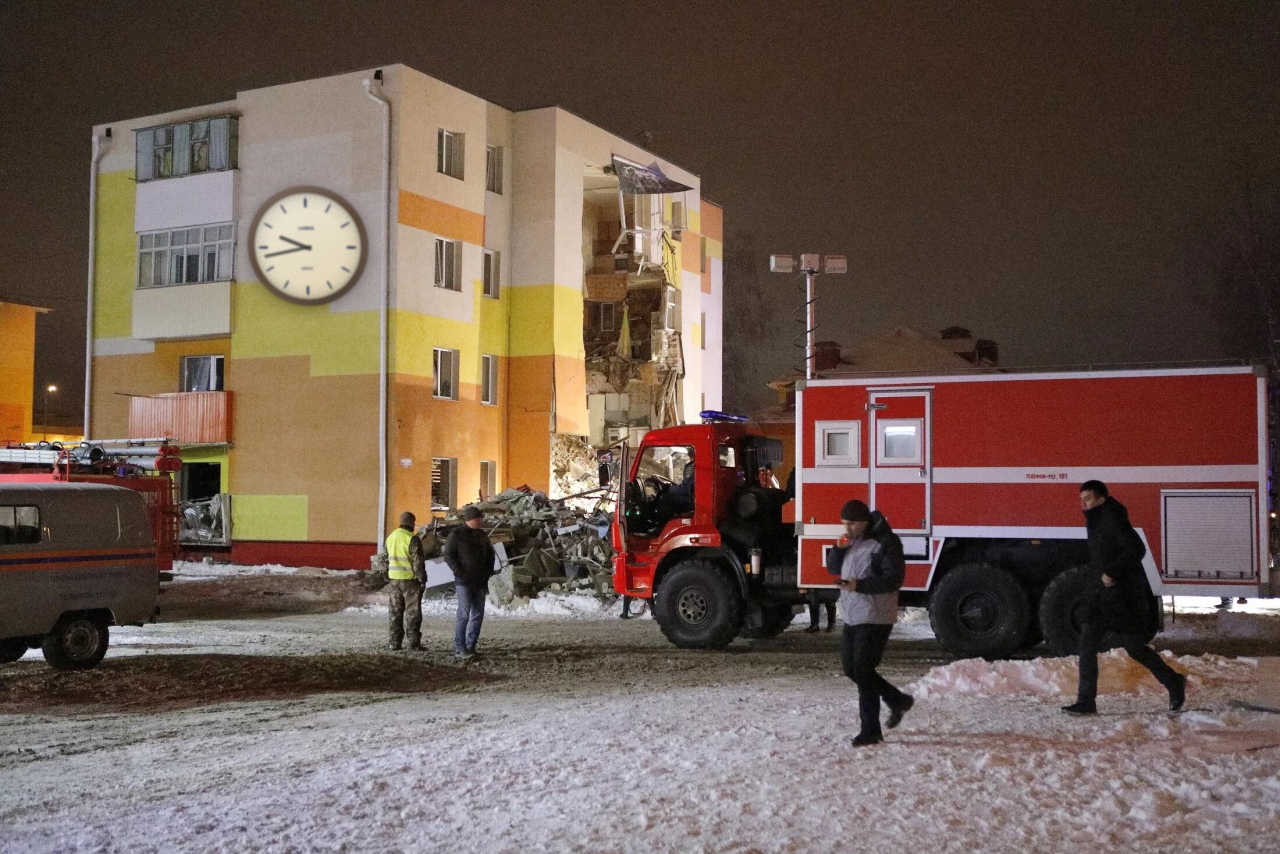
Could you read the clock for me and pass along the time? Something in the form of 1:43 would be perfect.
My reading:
9:43
